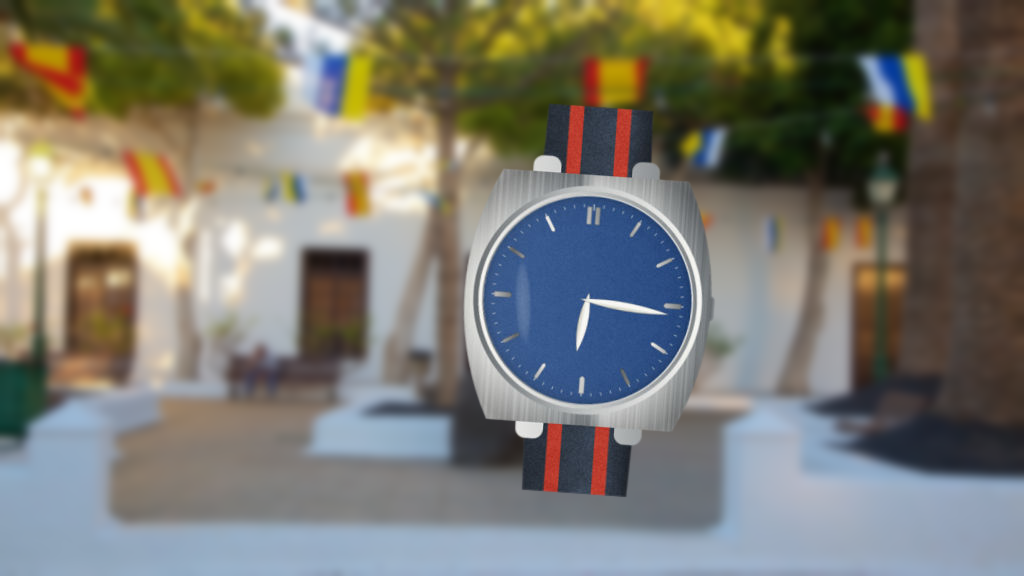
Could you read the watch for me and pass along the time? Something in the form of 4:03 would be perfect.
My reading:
6:16
